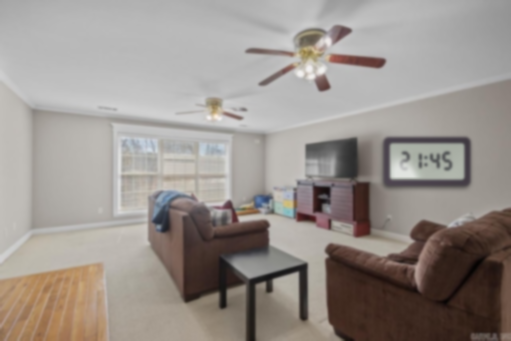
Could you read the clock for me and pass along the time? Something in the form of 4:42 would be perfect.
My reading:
21:45
